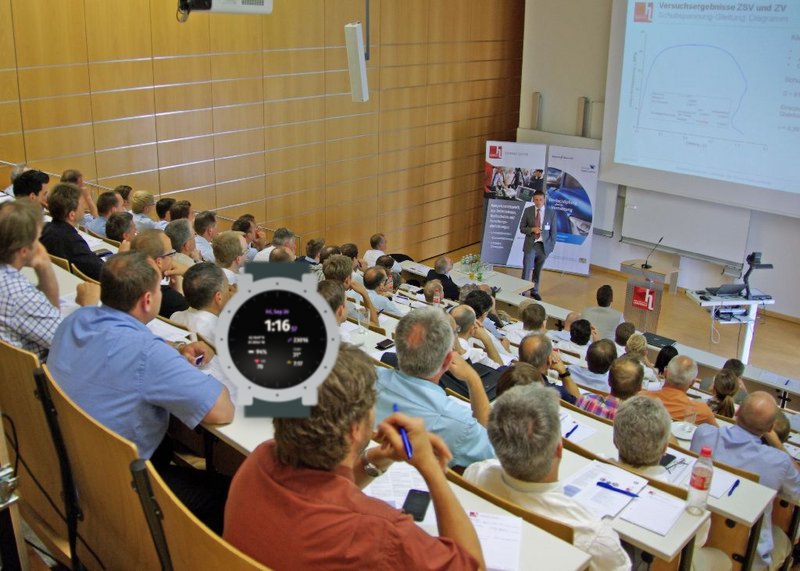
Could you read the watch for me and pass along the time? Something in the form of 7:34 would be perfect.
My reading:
1:16
